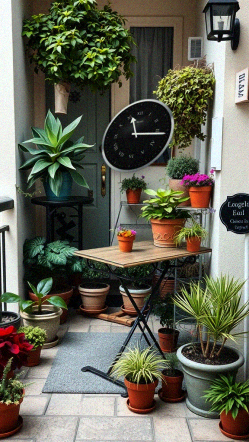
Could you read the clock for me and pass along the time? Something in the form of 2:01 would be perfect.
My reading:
11:16
